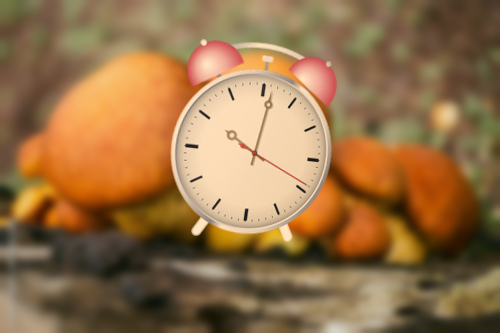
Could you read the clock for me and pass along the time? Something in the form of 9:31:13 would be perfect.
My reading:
10:01:19
